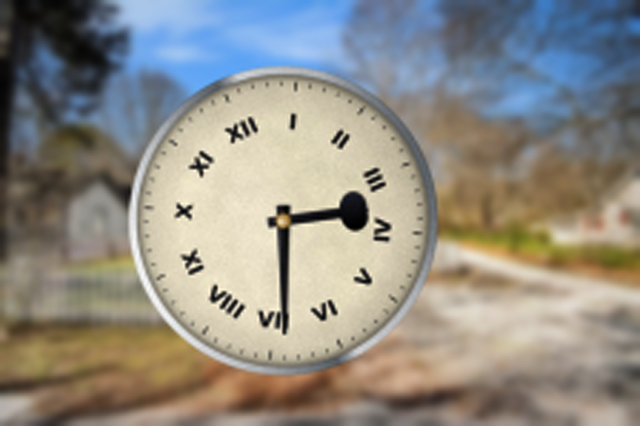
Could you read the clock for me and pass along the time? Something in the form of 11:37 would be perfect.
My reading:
3:34
